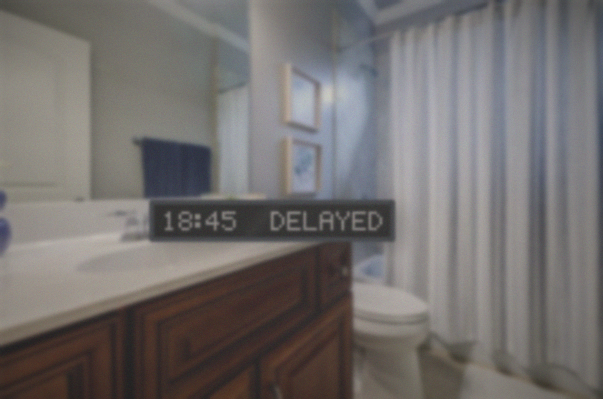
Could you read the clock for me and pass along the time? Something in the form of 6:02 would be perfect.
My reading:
18:45
